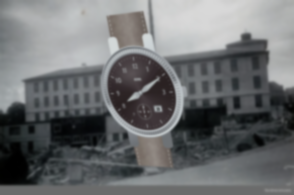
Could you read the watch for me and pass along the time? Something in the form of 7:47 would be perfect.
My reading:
8:10
